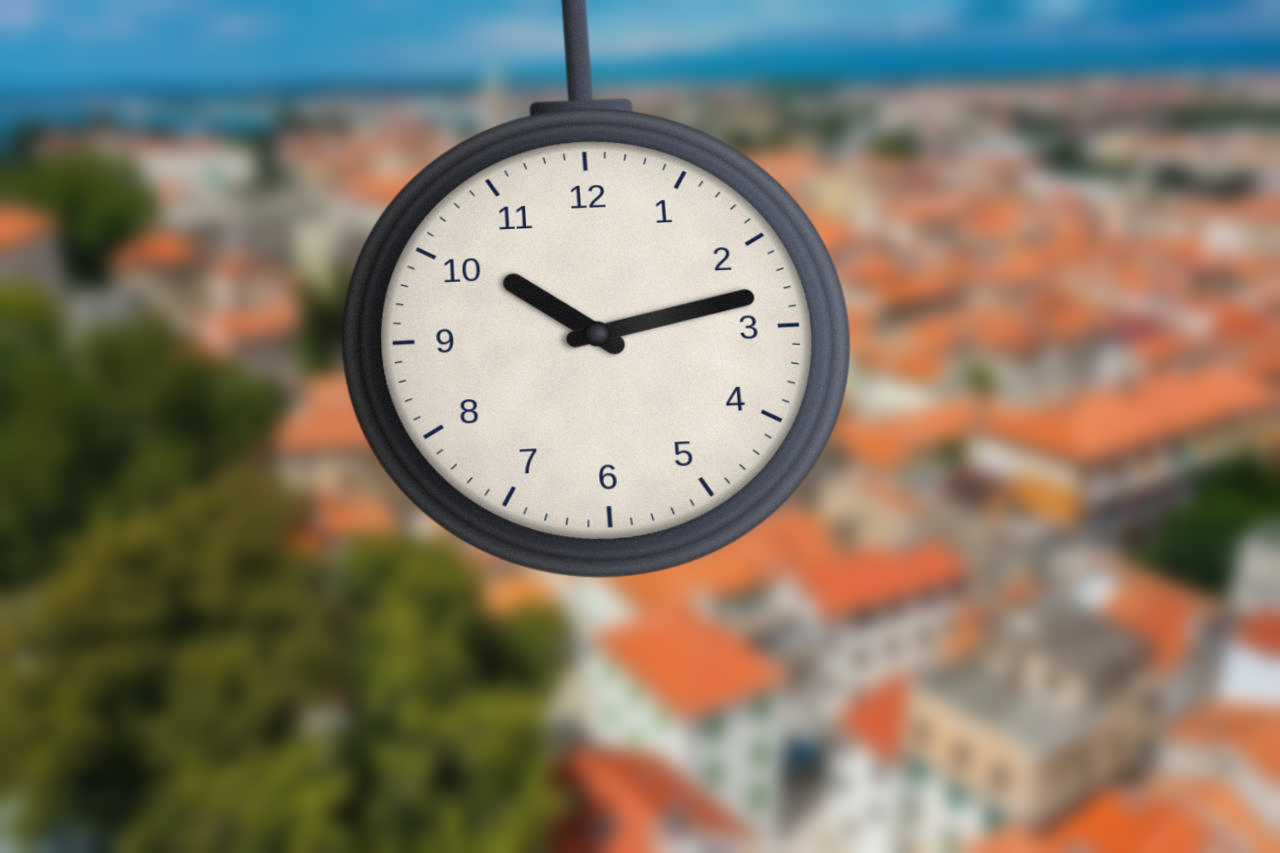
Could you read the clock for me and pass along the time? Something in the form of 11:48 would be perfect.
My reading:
10:13
